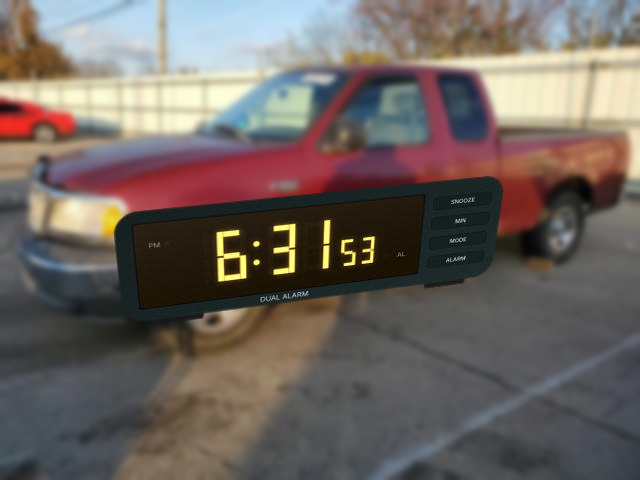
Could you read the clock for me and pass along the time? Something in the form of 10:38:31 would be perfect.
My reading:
6:31:53
